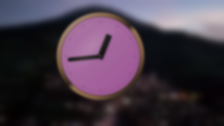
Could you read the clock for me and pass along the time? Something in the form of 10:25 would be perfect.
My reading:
12:44
